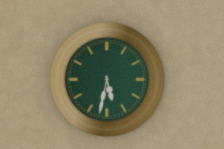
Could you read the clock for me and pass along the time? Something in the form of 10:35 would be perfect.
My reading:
5:32
